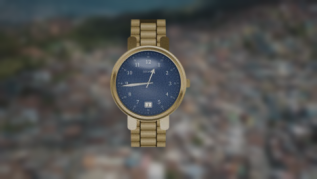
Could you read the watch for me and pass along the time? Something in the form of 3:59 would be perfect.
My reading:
12:44
